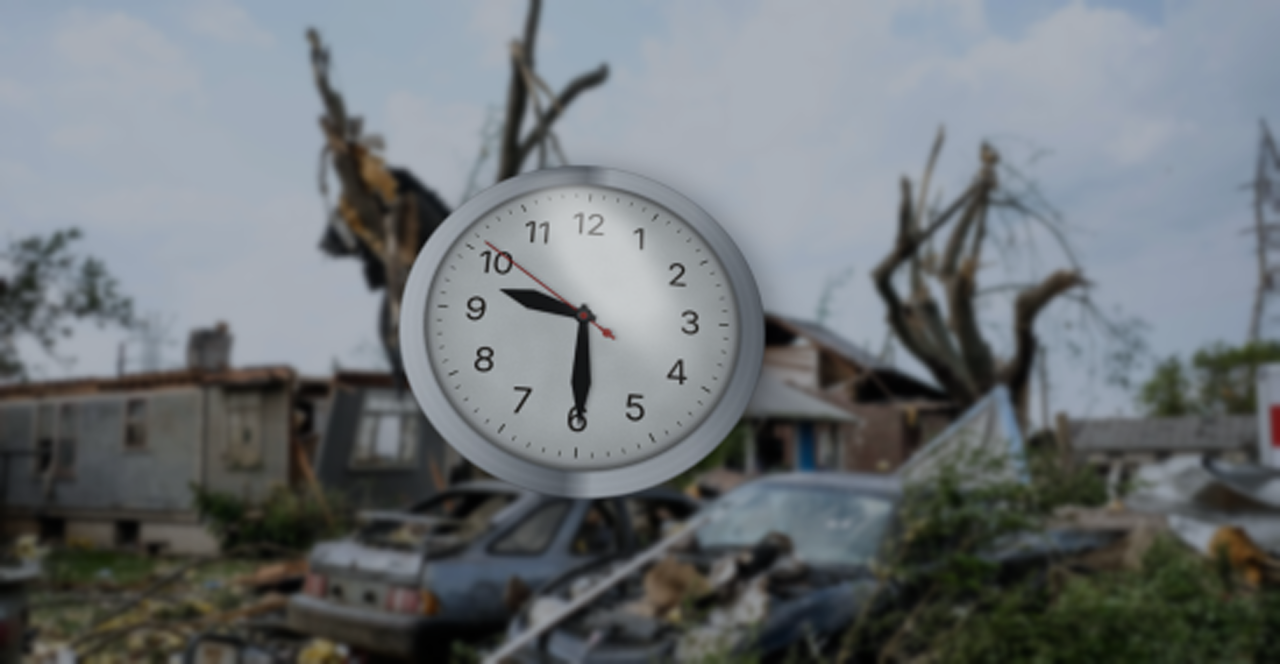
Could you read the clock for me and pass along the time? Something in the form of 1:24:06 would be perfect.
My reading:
9:29:51
